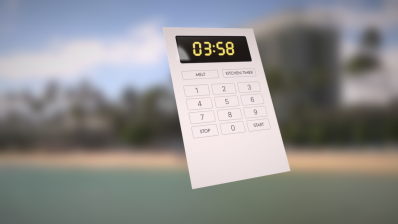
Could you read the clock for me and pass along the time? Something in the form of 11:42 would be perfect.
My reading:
3:58
